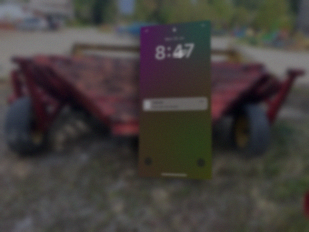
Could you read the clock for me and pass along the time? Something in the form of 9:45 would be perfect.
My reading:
8:47
